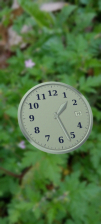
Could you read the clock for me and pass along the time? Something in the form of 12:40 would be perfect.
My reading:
1:27
